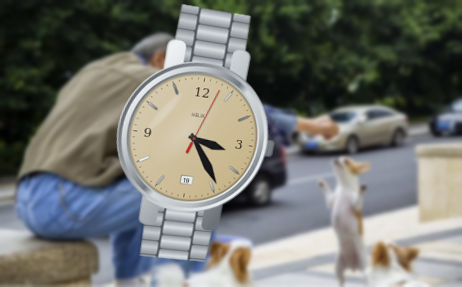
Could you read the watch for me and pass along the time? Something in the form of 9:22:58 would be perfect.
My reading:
3:24:03
